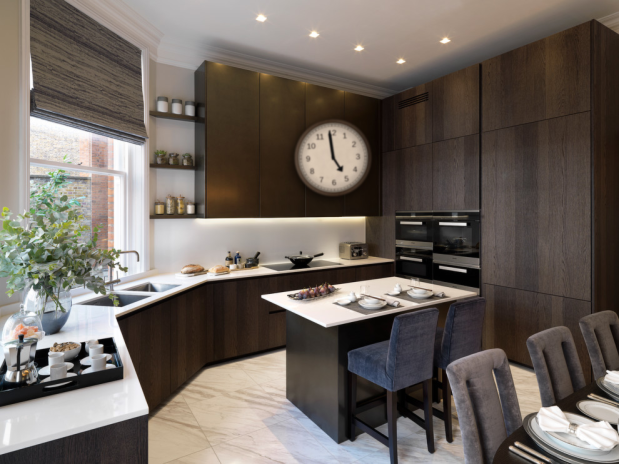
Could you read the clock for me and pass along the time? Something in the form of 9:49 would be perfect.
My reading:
4:59
